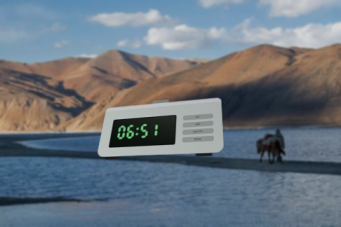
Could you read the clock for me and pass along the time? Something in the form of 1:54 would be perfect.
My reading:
6:51
